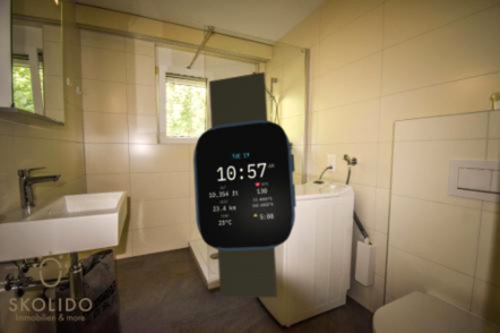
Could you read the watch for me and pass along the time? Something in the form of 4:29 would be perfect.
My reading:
10:57
